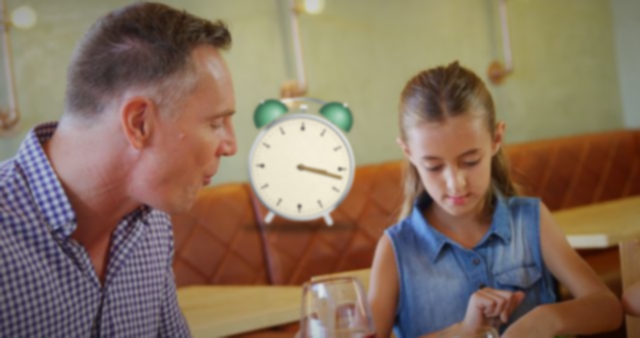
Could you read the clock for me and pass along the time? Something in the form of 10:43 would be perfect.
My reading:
3:17
